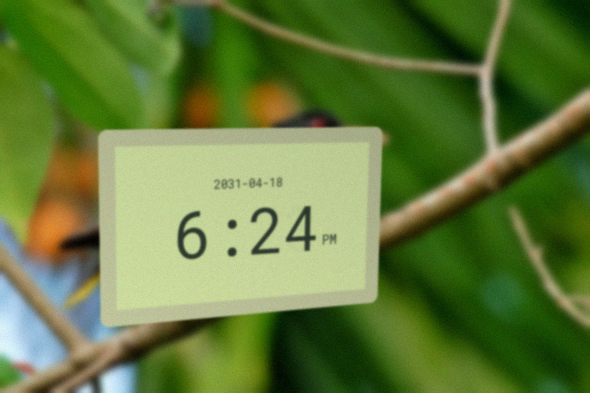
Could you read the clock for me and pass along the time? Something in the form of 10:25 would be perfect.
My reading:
6:24
